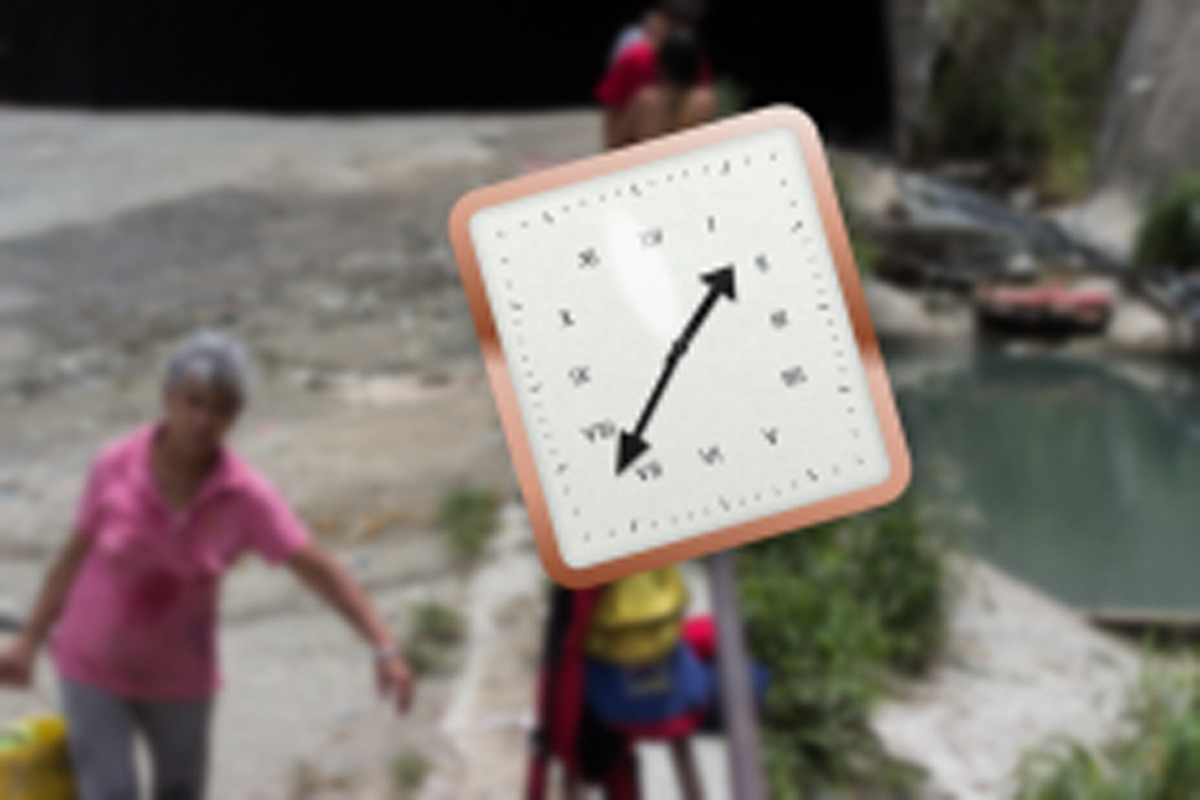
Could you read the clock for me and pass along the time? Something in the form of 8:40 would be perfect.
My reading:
1:37
